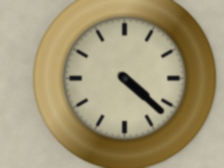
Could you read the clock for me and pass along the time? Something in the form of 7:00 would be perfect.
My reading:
4:22
